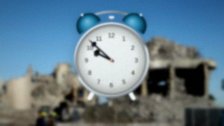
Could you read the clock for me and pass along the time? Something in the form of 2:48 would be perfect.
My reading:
9:52
